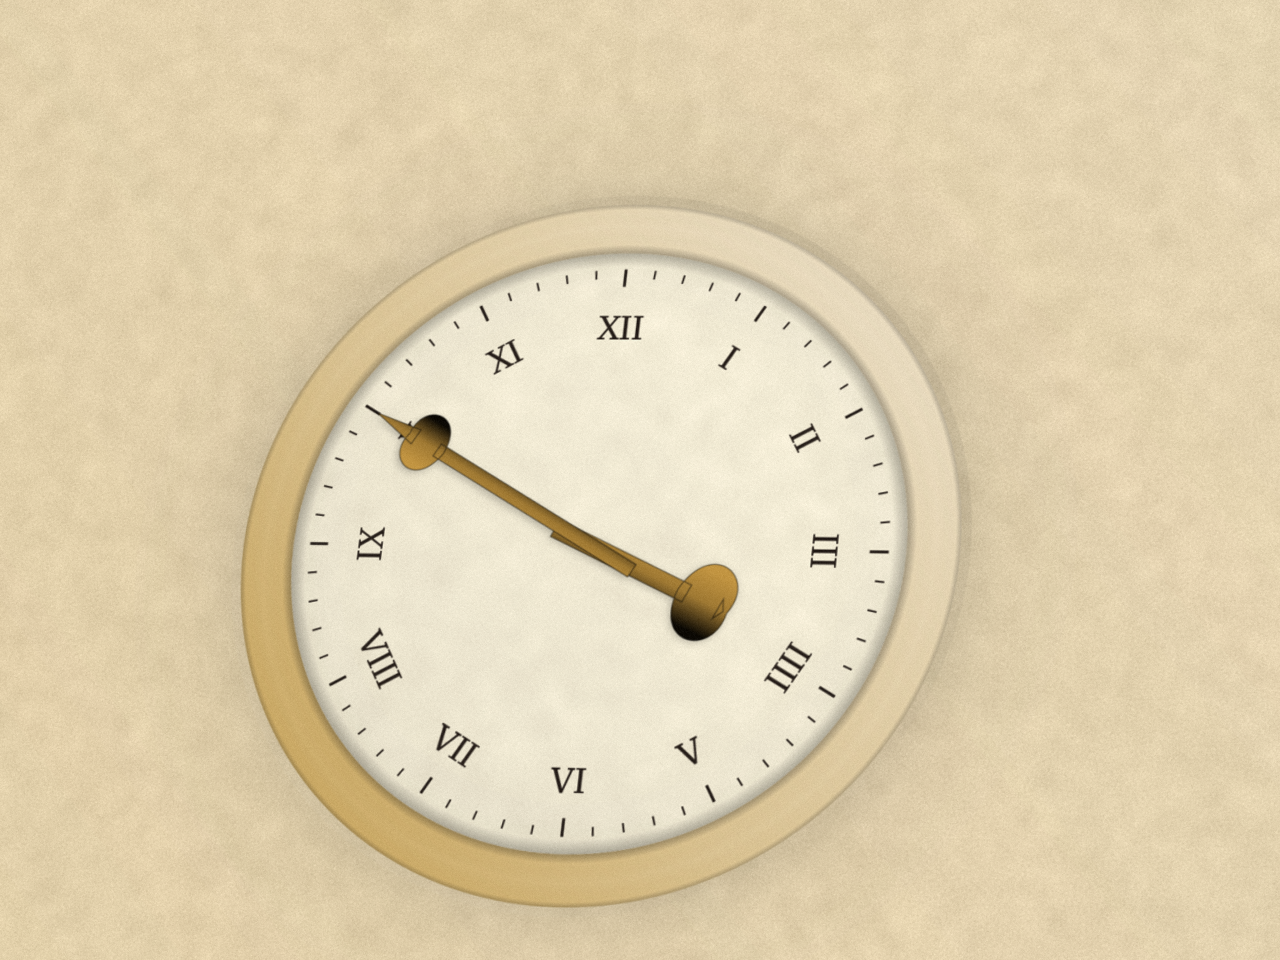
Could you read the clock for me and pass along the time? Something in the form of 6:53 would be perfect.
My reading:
3:50
